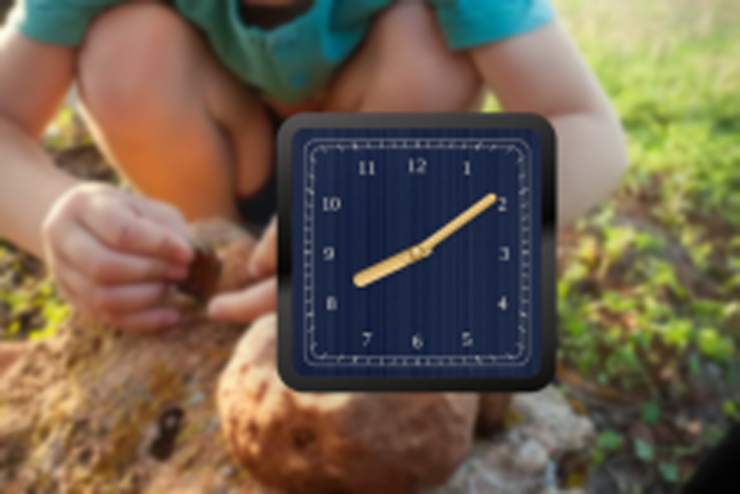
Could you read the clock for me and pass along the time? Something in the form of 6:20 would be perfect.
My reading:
8:09
